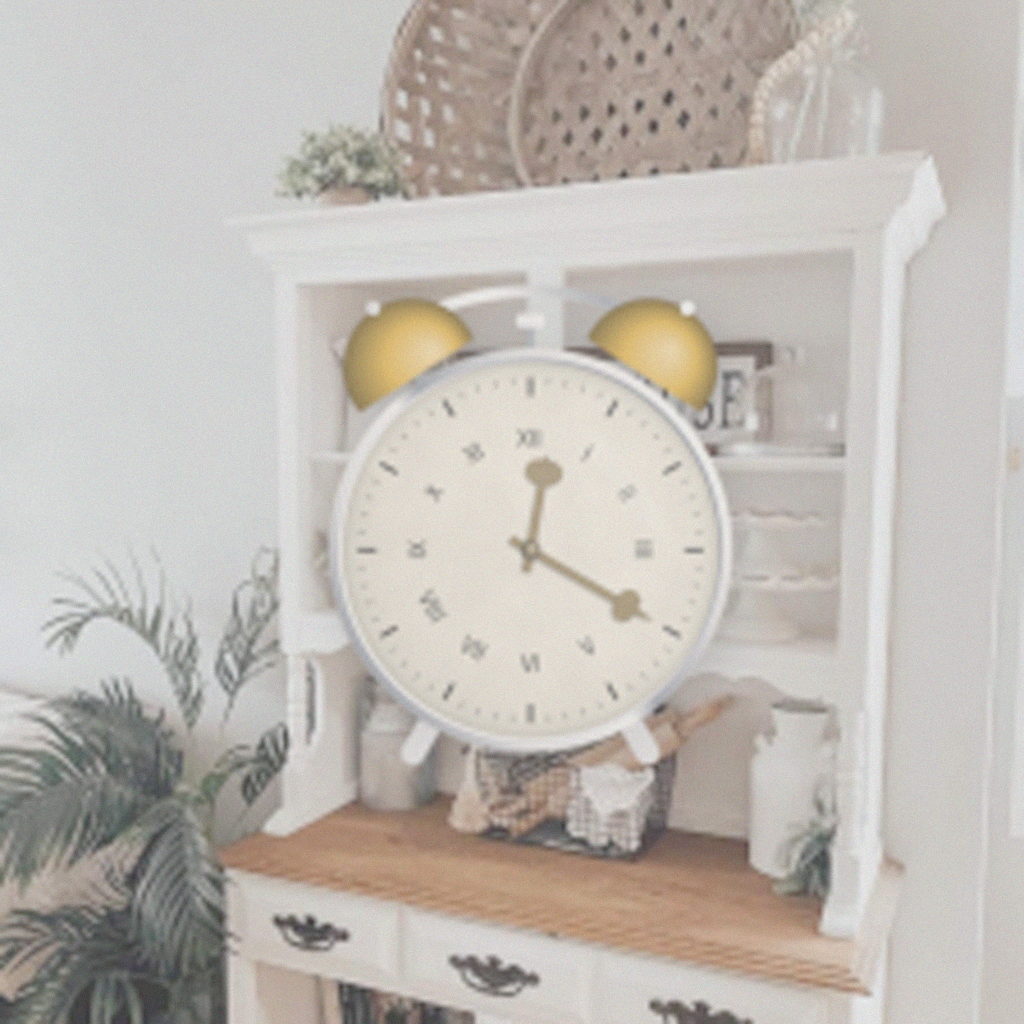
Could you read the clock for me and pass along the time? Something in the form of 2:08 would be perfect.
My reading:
12:20
